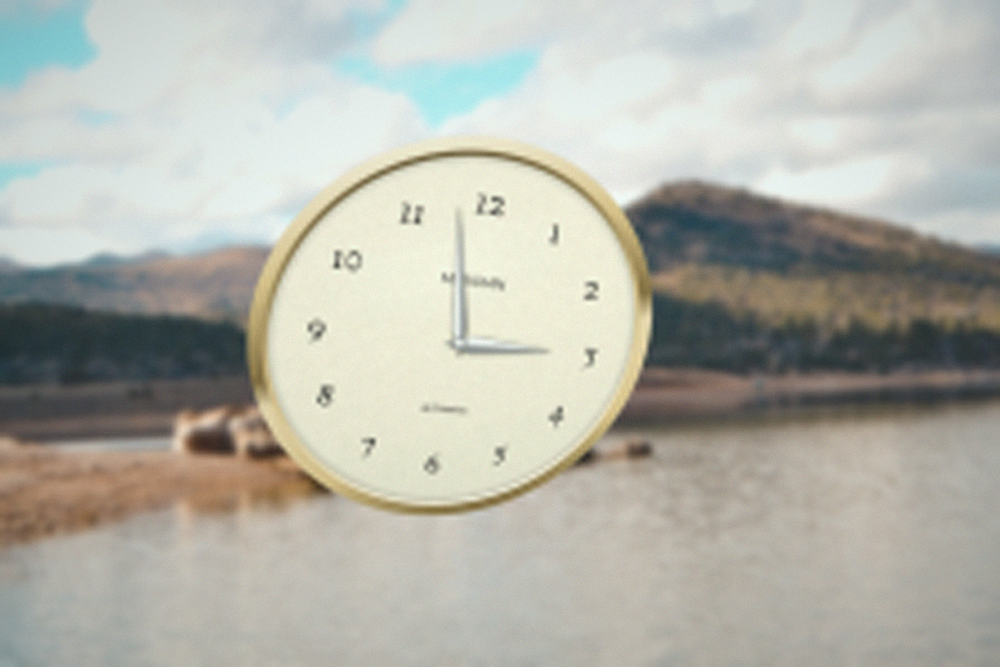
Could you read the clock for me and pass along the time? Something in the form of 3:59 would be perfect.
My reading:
2:58
